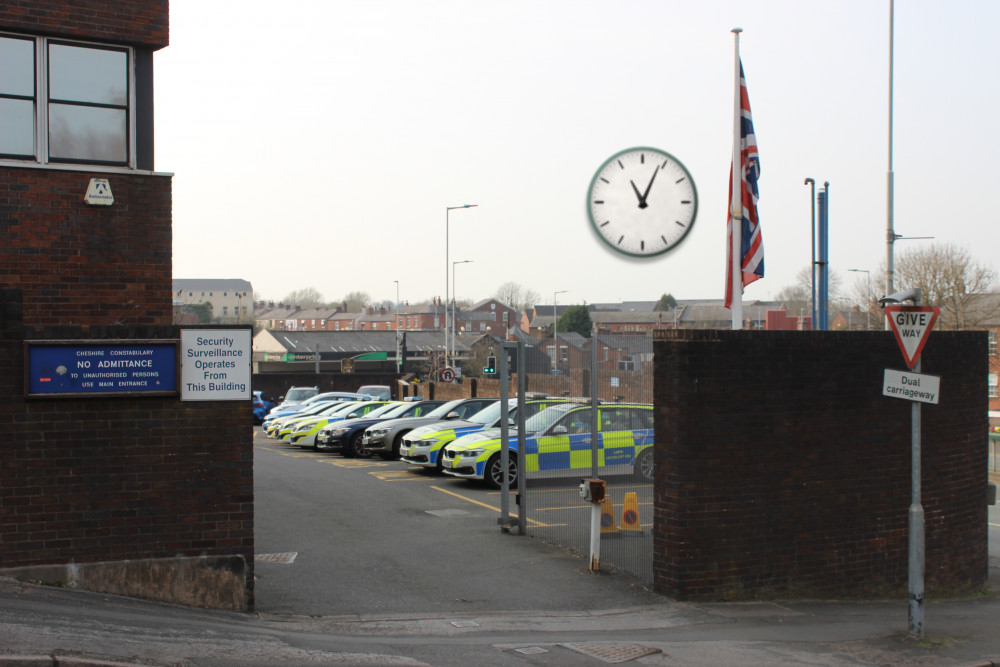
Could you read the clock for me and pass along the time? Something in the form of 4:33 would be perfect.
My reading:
11:04
